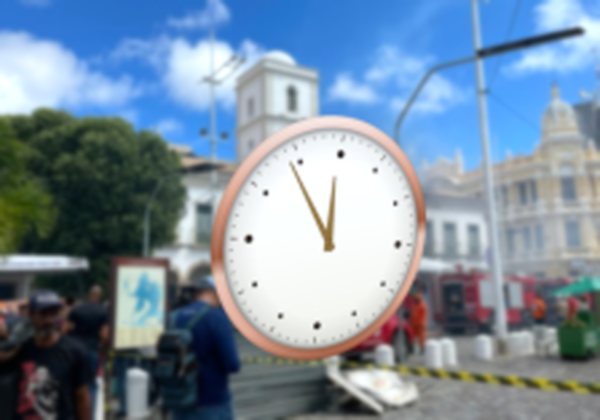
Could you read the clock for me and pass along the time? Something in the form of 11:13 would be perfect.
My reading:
11:54
